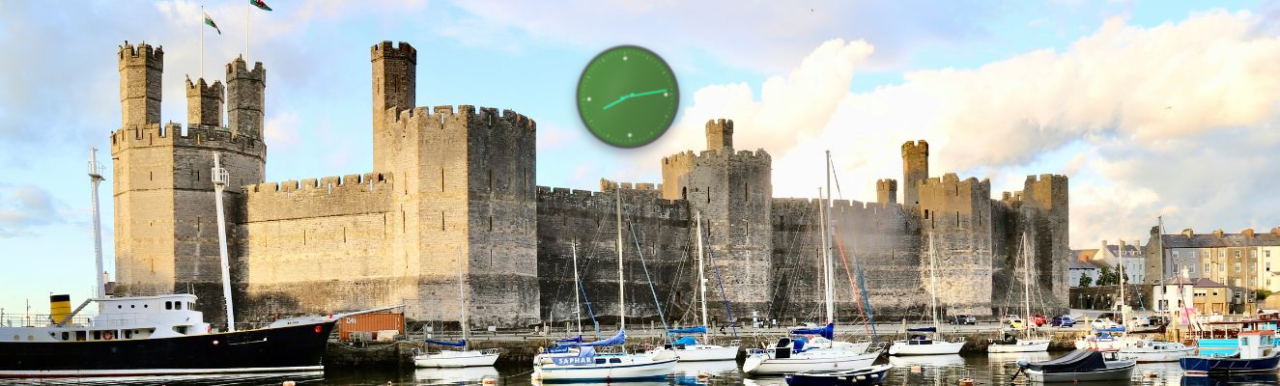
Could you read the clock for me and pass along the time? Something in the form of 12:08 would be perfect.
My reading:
8:14
